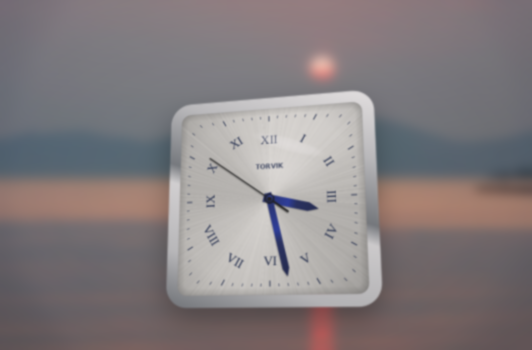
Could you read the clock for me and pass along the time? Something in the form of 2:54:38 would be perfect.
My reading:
3:27:51
